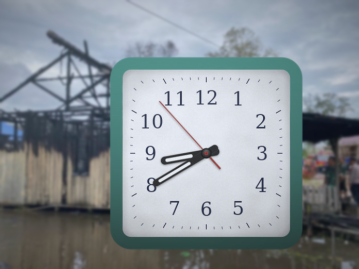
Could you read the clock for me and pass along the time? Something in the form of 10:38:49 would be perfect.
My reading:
8:39:53
